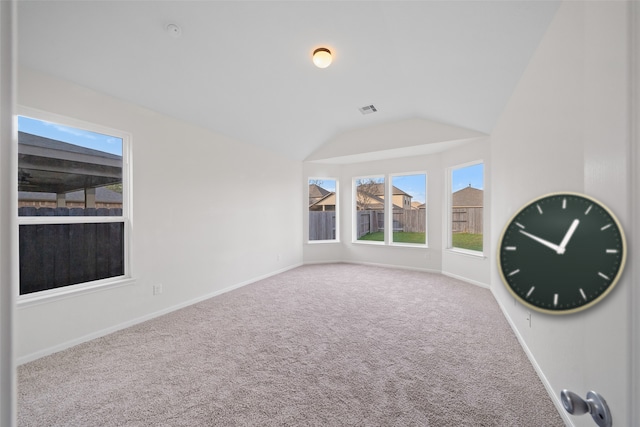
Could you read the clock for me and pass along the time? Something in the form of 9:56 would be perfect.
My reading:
12:49
